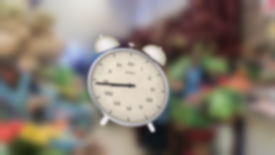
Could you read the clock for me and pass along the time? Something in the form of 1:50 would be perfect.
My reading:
8:44
